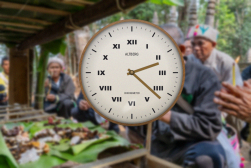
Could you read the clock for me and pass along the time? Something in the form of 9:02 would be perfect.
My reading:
2:22
